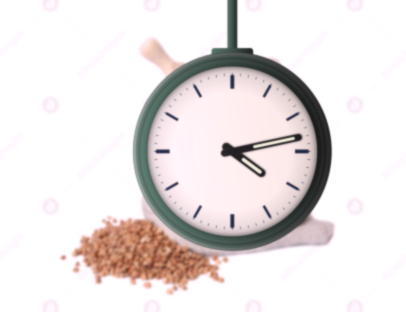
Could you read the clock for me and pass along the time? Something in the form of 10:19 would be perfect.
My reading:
4:13
